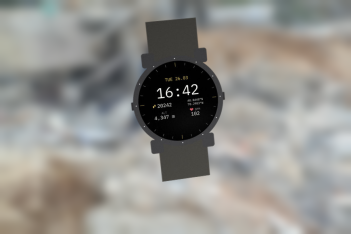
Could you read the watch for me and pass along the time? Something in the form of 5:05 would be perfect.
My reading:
16:42
